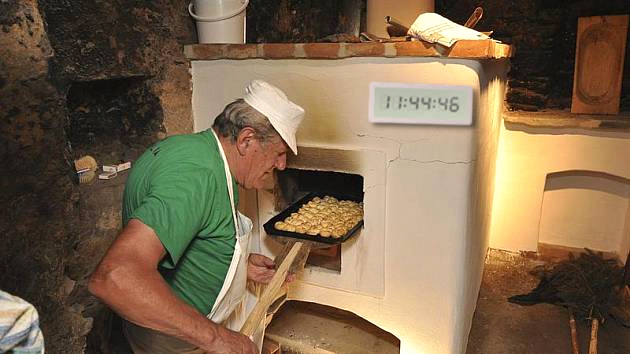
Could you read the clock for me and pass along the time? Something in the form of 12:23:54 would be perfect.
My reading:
11:44:46
